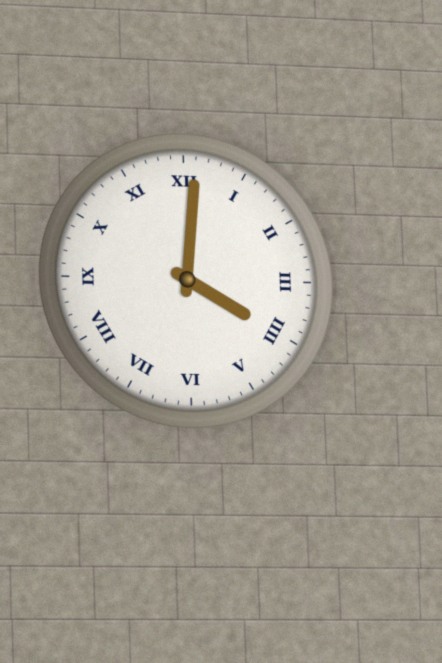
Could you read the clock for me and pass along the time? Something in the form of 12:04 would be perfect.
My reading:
4:01
